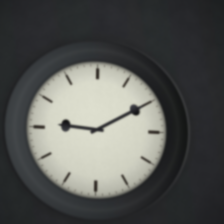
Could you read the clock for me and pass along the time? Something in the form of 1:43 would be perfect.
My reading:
9:10
